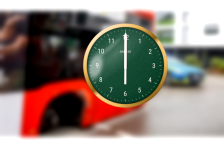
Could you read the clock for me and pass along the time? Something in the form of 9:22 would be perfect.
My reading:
6:00
